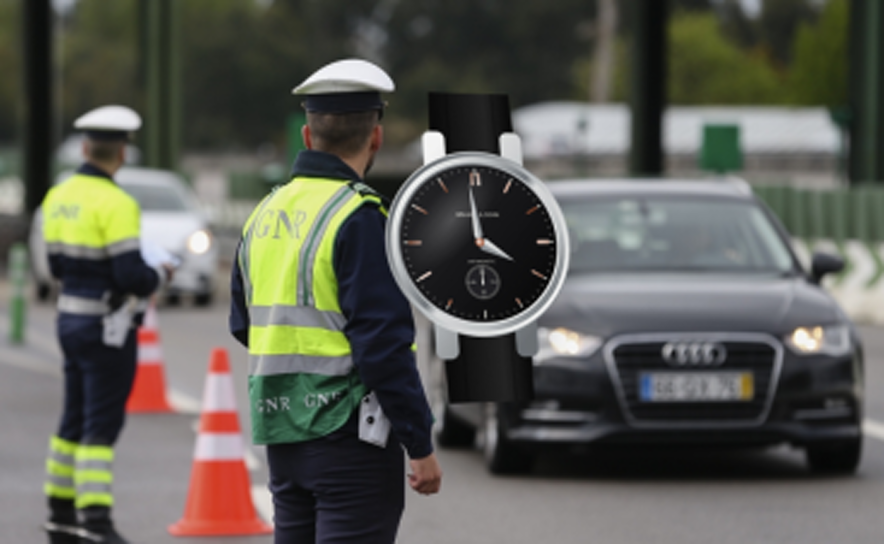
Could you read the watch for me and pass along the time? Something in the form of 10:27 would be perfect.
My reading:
3:59
